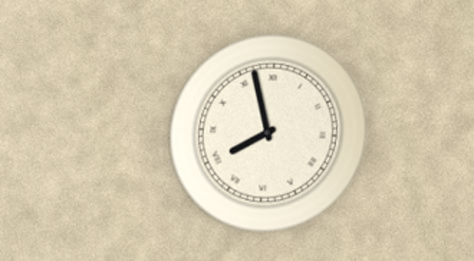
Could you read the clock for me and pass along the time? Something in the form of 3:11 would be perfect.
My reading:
7:57
